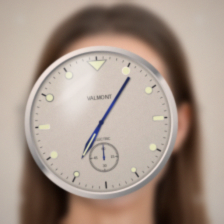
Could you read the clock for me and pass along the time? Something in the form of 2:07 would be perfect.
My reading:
7:06
